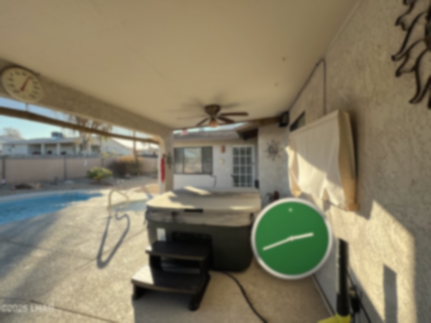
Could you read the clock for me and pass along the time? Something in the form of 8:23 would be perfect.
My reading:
2:42
